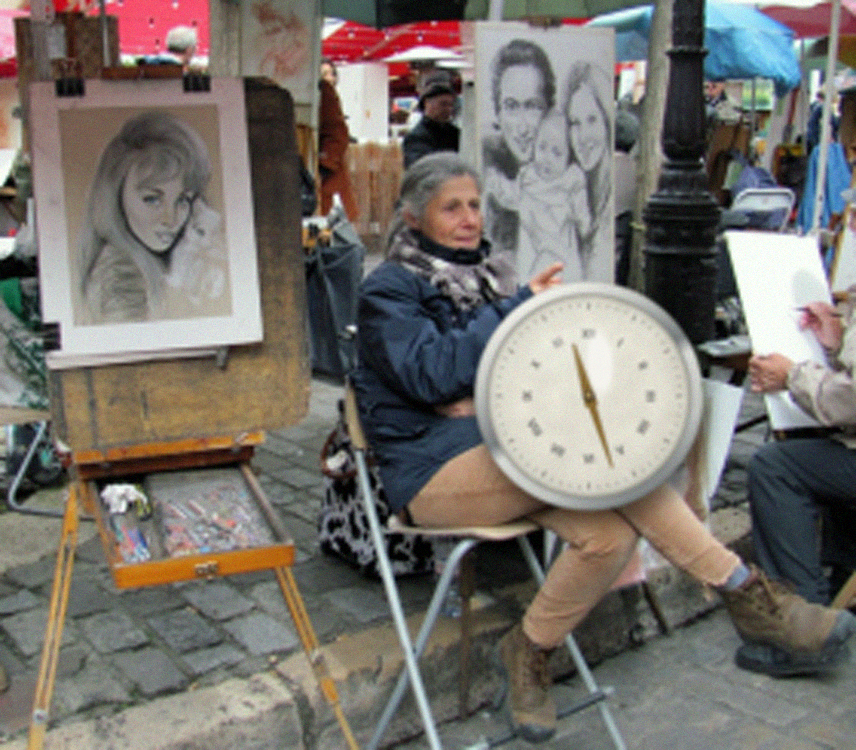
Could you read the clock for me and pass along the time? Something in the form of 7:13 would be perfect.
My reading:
11:27
